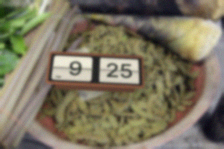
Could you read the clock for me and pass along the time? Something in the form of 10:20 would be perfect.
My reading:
9:25
